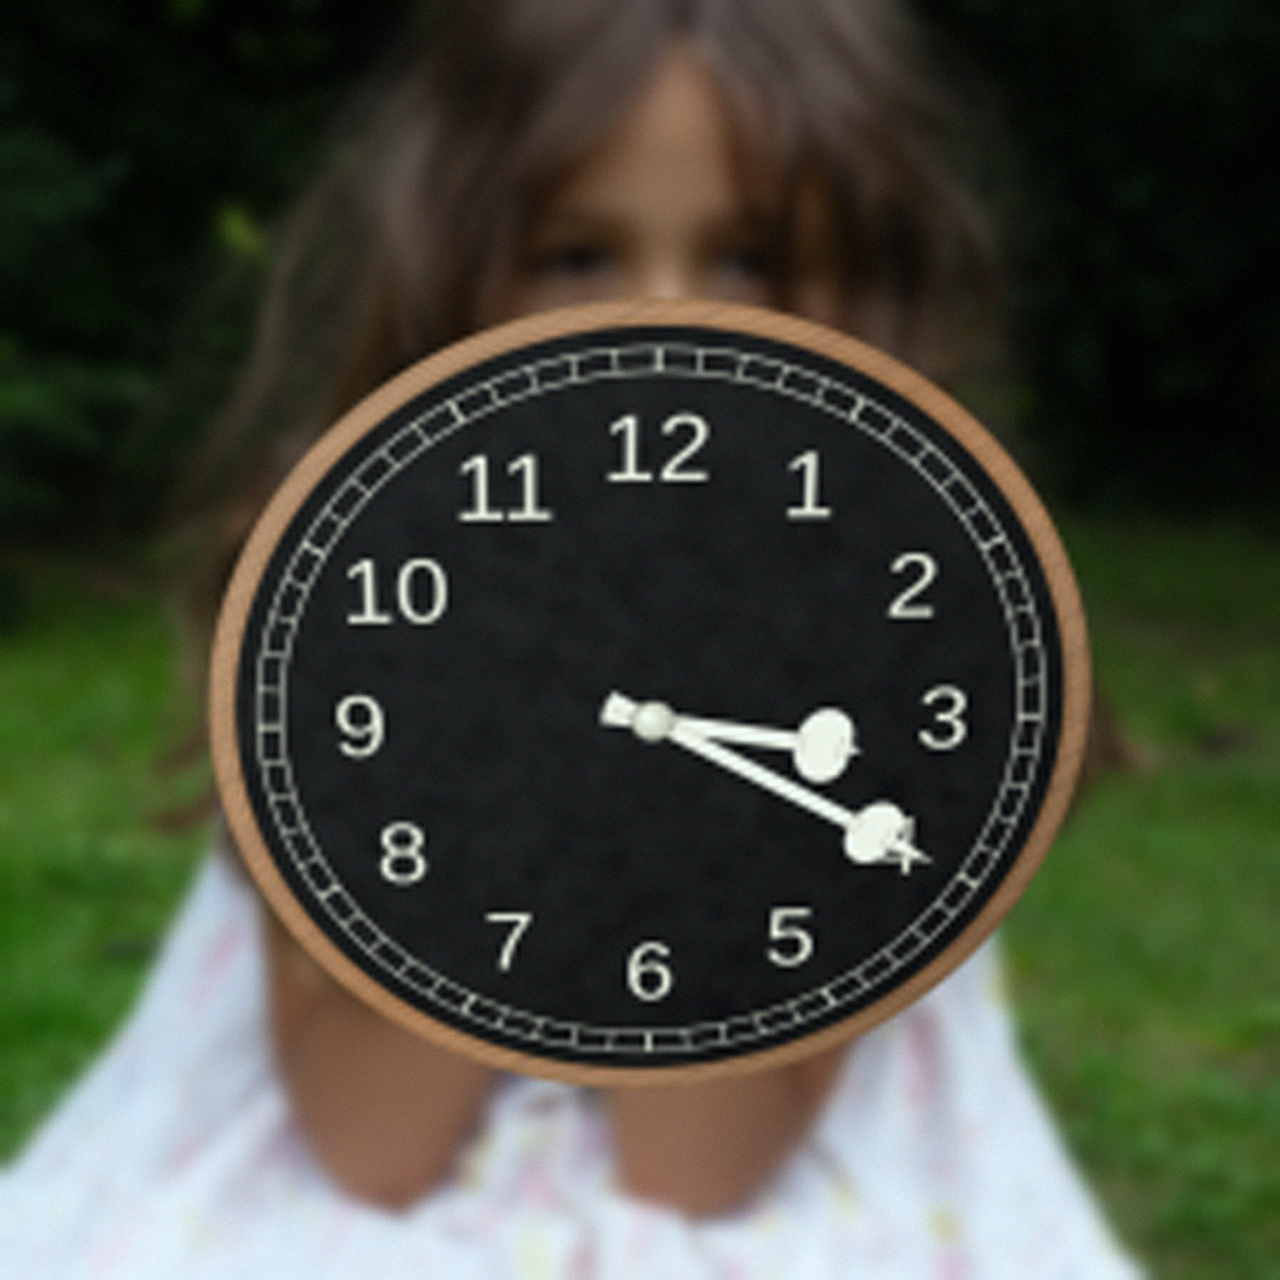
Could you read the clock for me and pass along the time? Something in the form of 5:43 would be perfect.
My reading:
3:20
